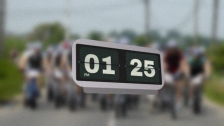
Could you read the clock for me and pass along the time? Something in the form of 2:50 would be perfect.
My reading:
1:25
